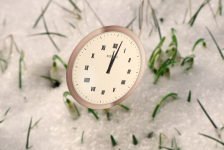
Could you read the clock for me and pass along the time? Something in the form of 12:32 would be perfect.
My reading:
12:02
